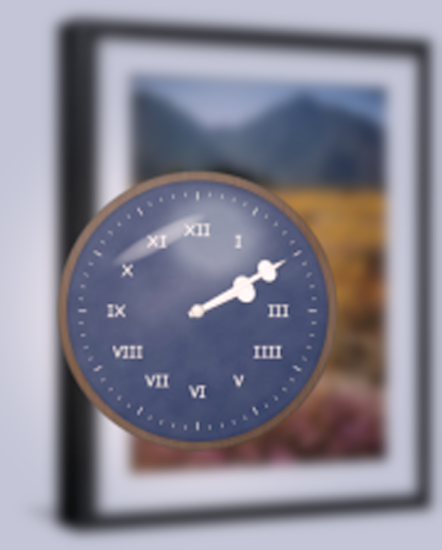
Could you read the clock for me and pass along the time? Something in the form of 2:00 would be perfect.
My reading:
2:10
